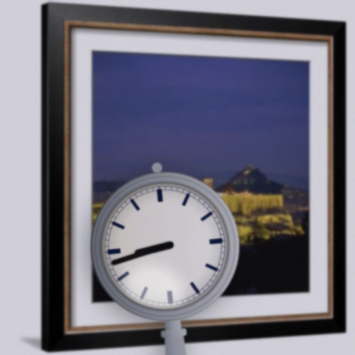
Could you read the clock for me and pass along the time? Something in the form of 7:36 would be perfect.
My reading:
8:43
